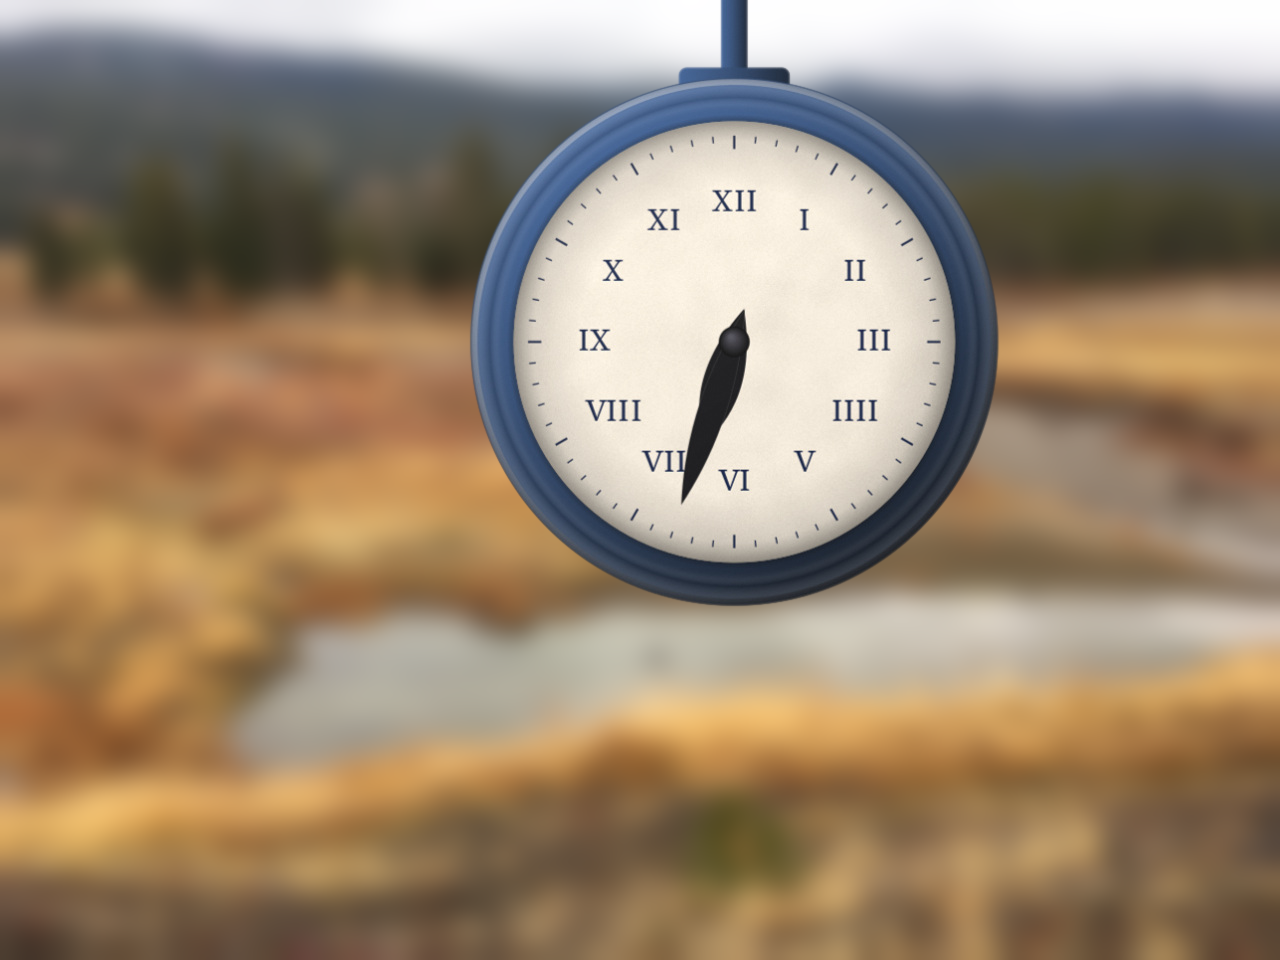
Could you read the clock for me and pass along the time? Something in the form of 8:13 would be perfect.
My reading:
6:33
